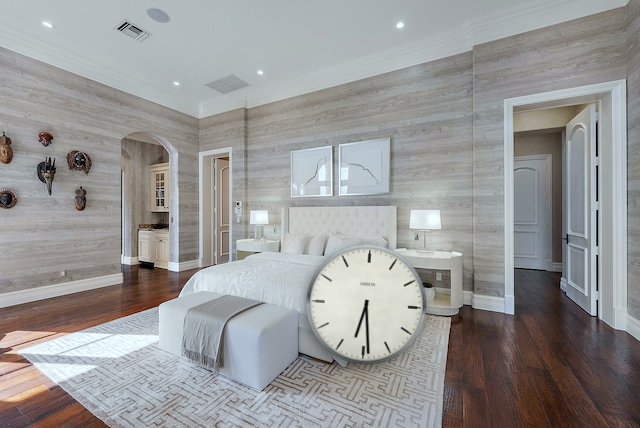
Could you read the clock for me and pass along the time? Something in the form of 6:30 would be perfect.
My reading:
6:29
